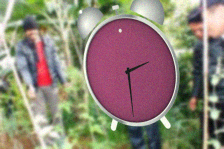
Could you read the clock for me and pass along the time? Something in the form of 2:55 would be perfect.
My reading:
2:31
